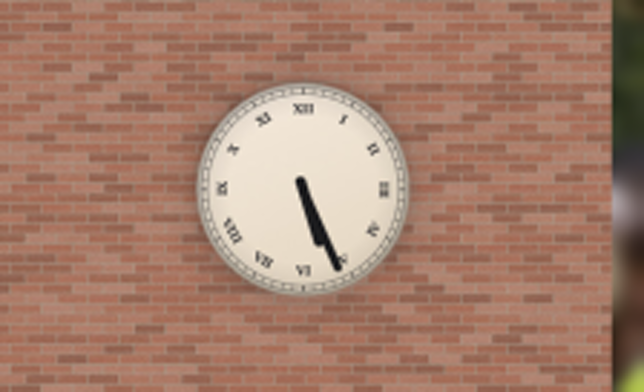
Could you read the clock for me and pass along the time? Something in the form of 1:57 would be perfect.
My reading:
5:26
